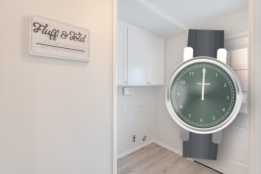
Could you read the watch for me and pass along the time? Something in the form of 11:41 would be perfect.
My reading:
12:00
